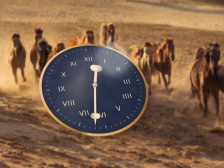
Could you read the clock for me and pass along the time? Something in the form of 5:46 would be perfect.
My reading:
12:32
